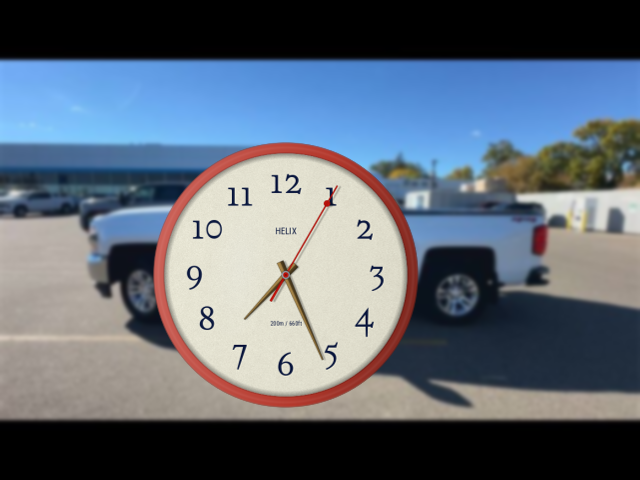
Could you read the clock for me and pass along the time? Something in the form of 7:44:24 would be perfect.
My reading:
7:26:05
